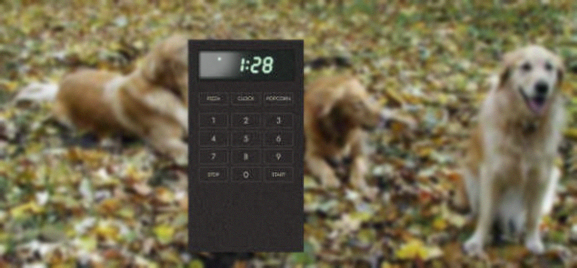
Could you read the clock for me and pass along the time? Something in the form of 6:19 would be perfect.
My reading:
1:28
